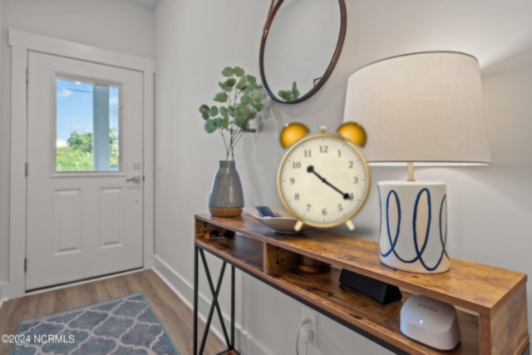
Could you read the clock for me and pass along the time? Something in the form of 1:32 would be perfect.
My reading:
10:21
